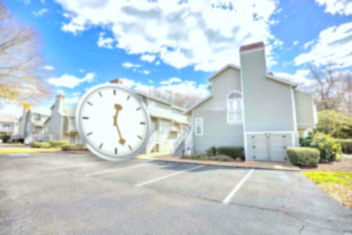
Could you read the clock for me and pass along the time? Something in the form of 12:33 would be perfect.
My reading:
12:27
